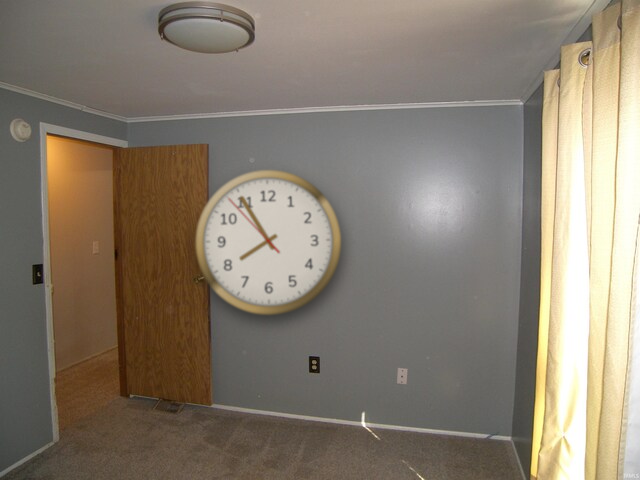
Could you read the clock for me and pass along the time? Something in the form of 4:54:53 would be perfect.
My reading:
7:54:53
